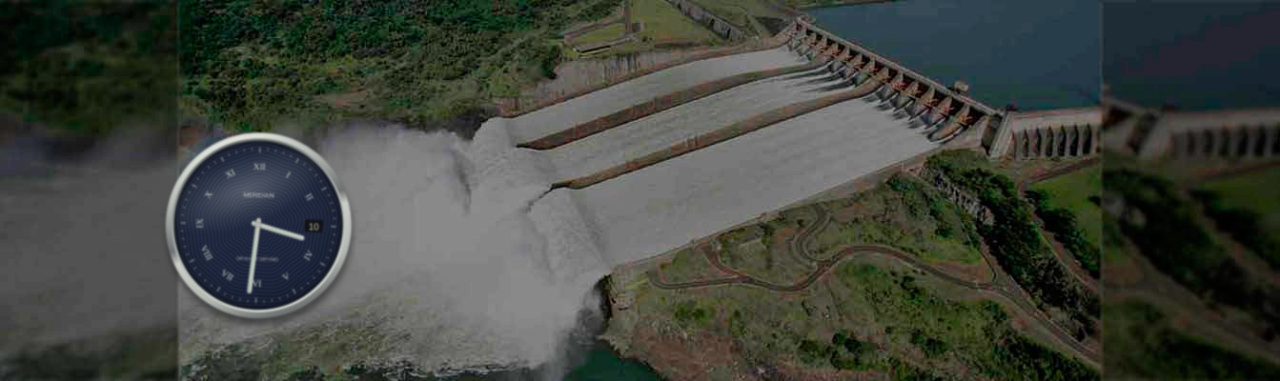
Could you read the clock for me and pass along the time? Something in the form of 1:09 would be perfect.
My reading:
3:31
